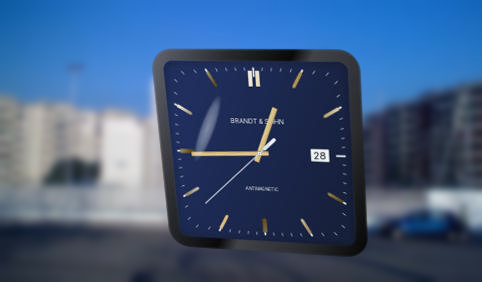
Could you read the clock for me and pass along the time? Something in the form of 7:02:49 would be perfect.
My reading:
12:44:38
